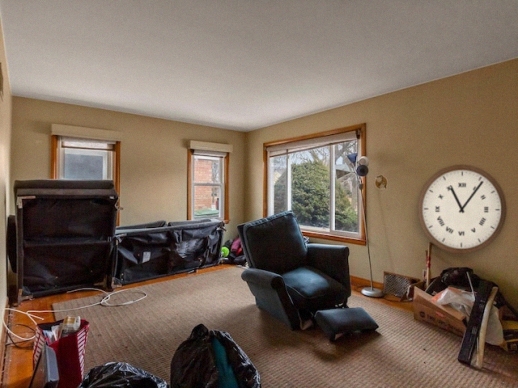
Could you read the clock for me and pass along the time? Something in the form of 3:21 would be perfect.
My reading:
11:06
